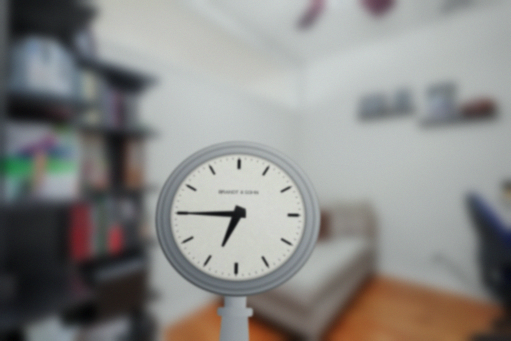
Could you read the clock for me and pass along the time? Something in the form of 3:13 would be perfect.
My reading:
6:45
